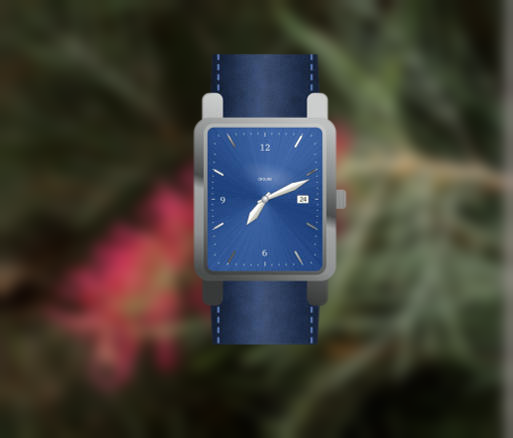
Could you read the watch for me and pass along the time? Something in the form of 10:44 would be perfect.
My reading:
7:11
